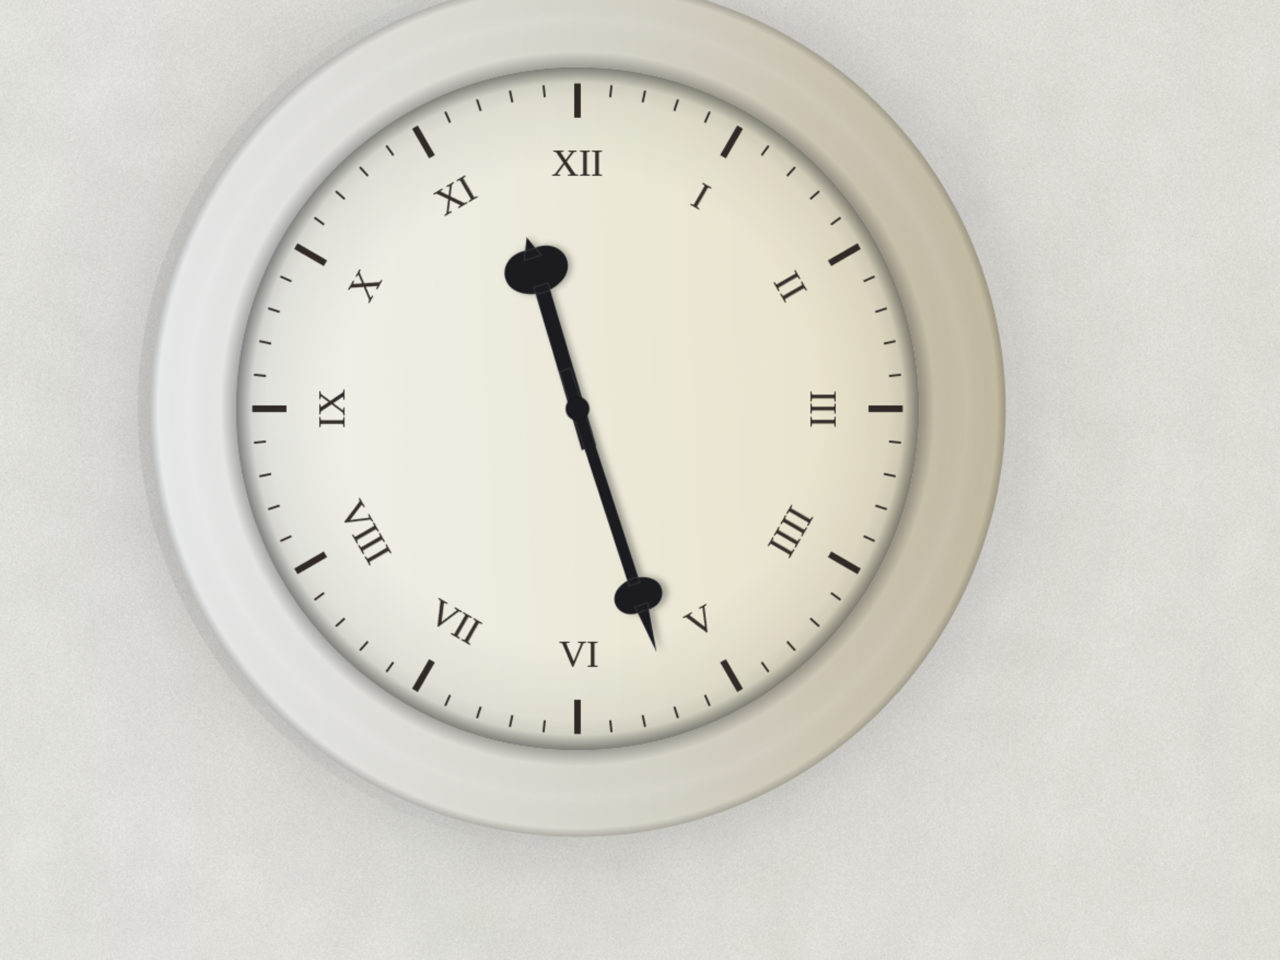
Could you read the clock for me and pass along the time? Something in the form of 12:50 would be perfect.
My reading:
11:27
